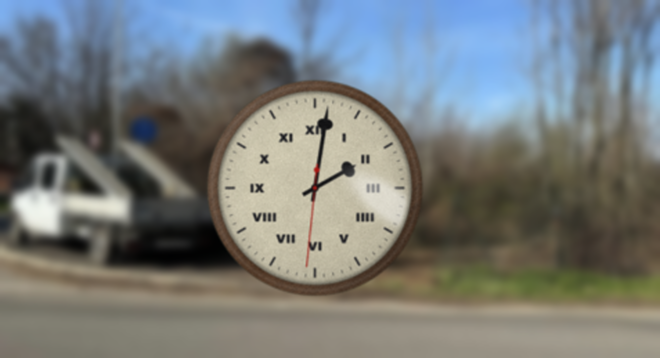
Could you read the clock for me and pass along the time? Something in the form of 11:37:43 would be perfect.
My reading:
2:01:31
